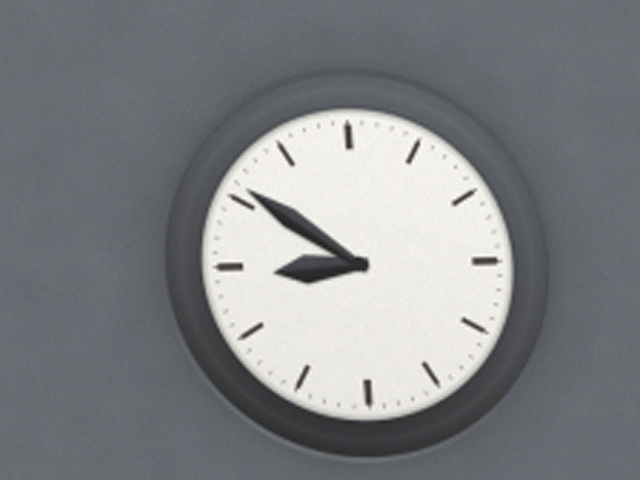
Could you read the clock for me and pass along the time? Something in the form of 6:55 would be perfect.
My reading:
8:51
